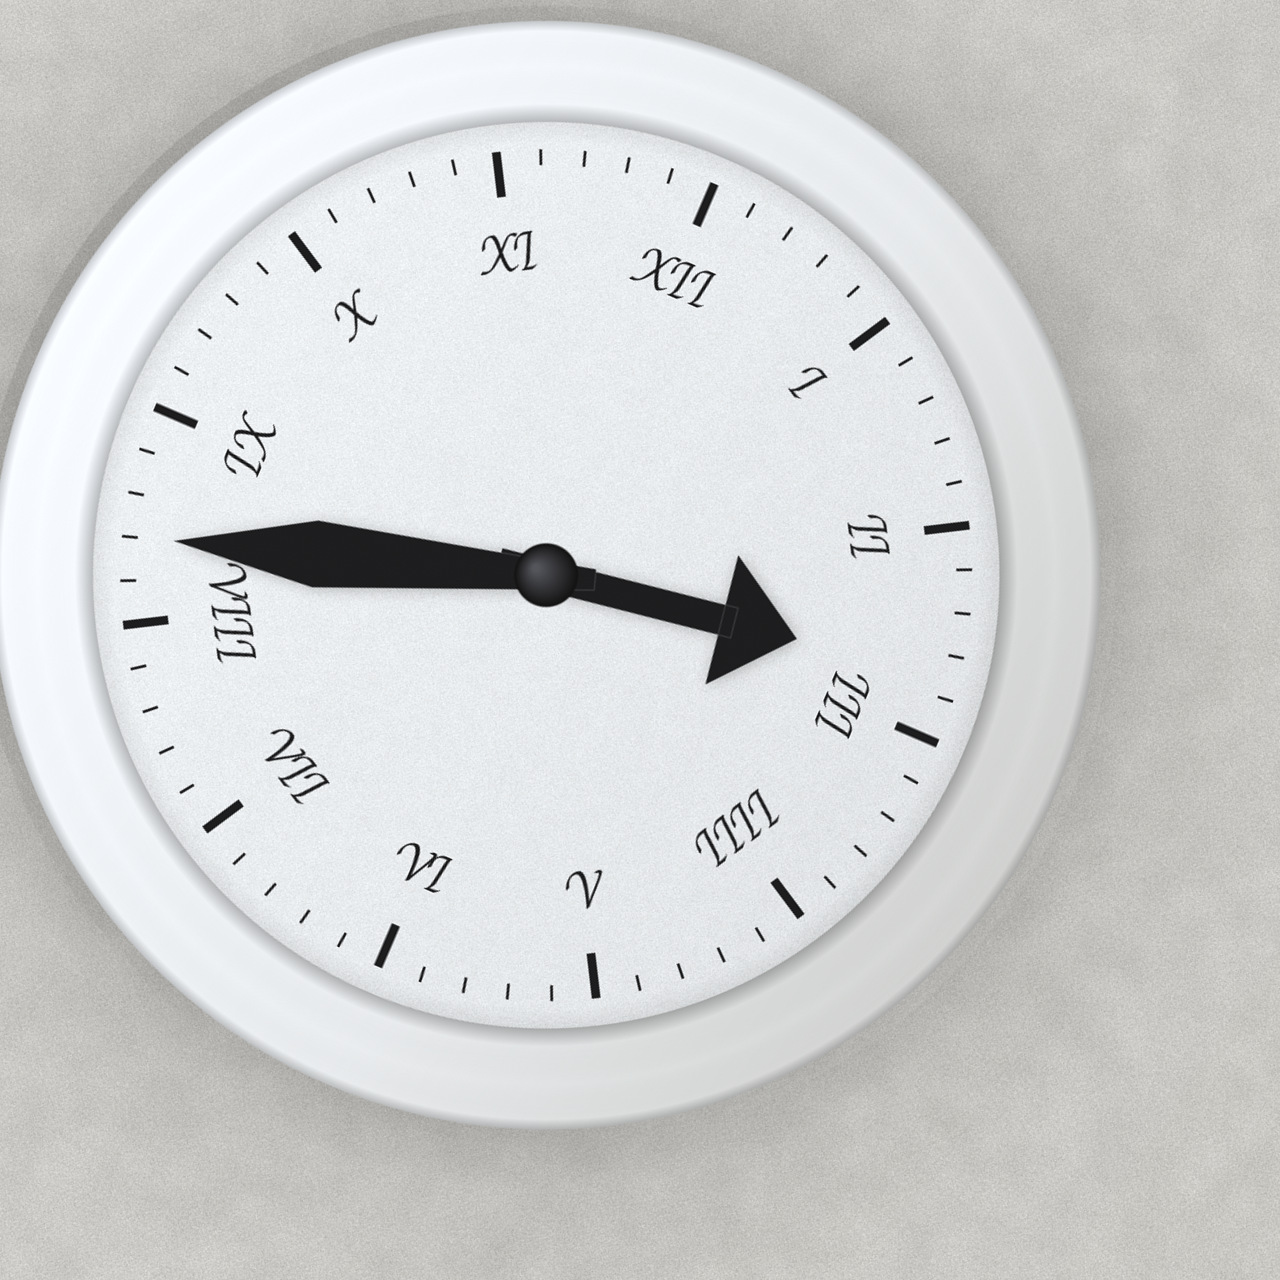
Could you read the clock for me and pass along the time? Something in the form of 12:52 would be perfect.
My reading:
2:42
